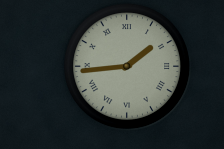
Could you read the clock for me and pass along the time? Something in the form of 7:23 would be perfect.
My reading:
1:44
